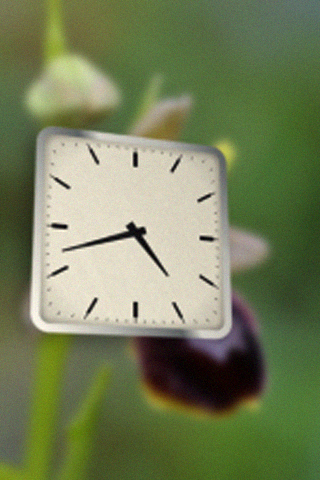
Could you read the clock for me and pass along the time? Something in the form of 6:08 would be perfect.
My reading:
4:42
